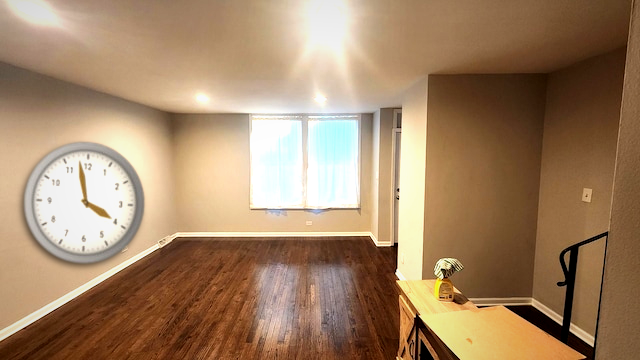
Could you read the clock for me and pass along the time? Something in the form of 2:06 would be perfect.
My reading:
3:58
